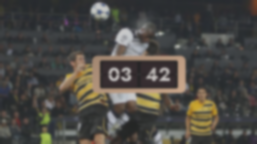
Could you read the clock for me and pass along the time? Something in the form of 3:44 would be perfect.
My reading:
3:42
